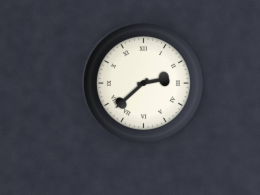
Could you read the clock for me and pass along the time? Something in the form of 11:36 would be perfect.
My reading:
2:38
